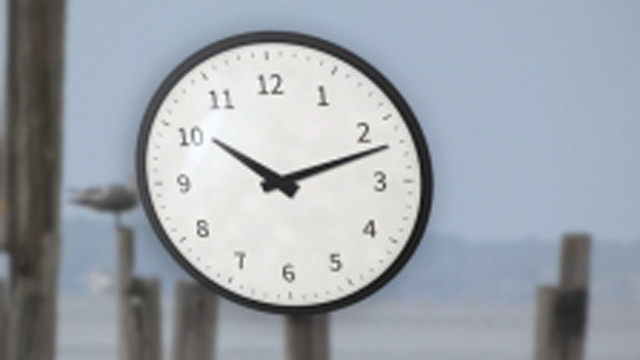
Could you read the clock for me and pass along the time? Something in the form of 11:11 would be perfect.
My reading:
10:12
